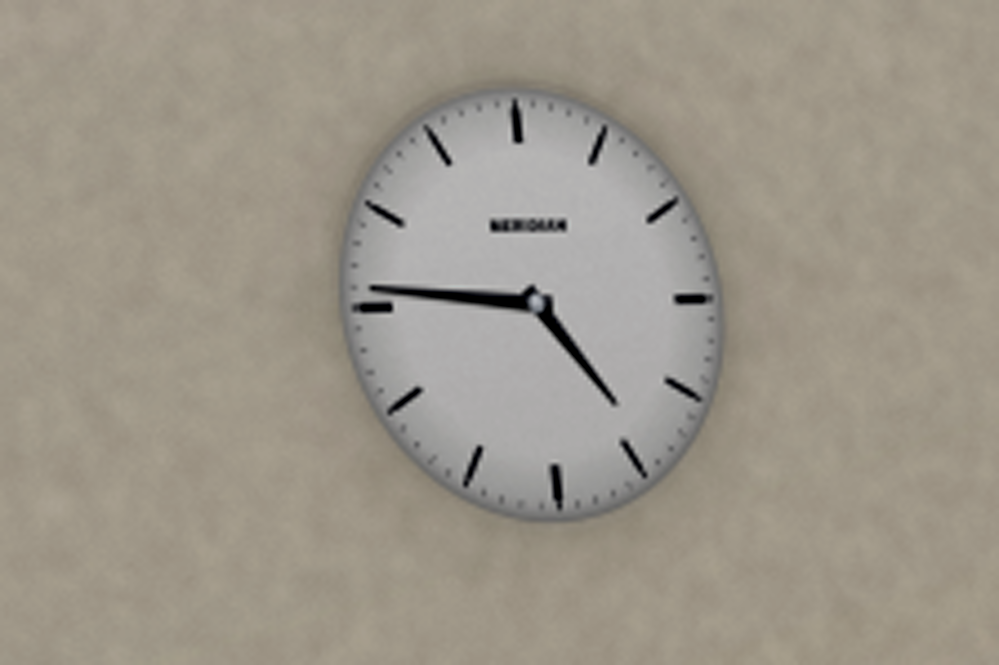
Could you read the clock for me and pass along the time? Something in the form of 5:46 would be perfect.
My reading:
4:46
